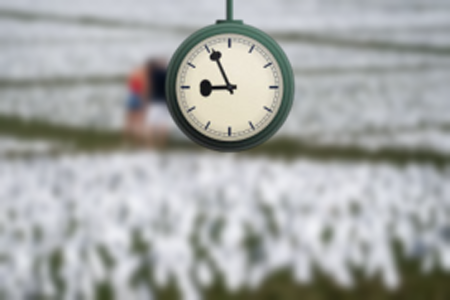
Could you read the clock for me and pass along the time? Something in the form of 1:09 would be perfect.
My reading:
8:56
